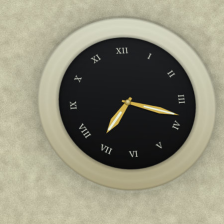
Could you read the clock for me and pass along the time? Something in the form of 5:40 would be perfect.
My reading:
7:18
